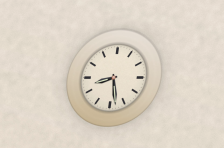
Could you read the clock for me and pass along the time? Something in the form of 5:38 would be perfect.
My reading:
8:28
